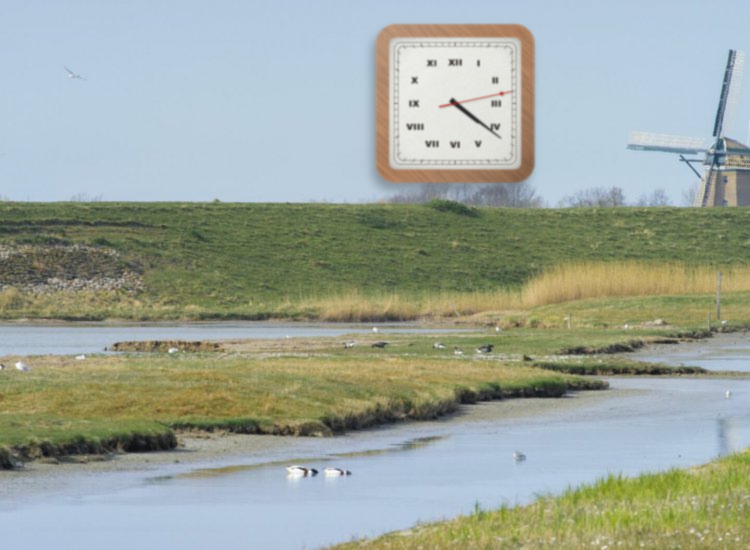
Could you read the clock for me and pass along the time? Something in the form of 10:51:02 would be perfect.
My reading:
4:21:13
